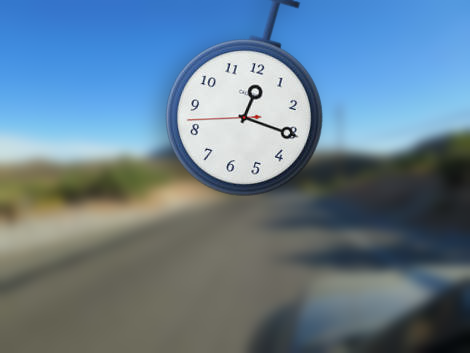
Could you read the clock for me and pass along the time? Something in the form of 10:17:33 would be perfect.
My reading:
12:15:42
